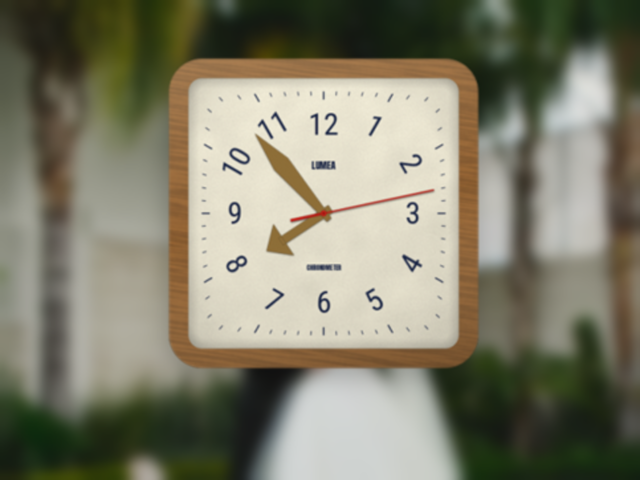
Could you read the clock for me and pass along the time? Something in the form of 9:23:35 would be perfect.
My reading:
7:53:13
